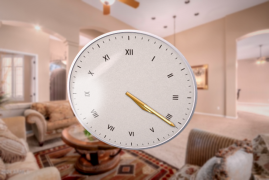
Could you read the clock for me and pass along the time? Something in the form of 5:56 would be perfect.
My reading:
4:21
